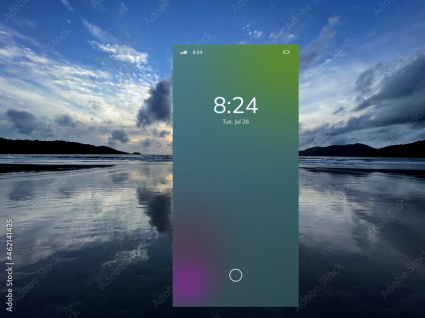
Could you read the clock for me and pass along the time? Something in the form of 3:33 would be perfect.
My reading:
8:24
